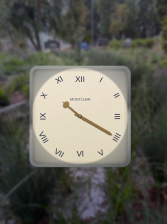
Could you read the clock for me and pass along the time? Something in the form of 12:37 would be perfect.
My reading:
10:20
